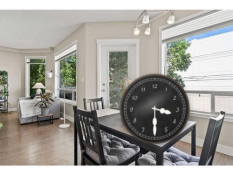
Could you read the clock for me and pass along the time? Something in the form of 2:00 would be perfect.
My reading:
3:30
